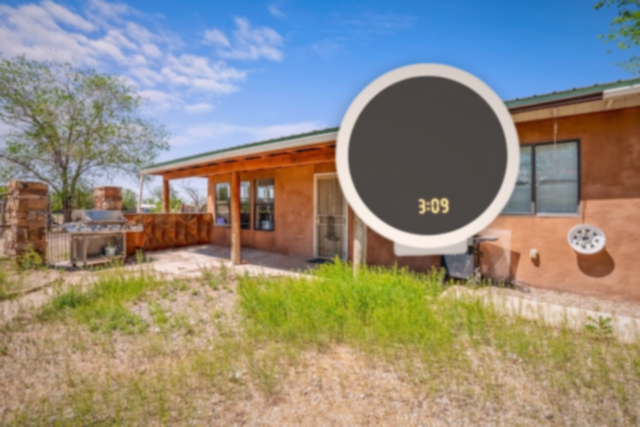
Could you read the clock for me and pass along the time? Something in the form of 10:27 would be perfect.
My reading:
3:09
